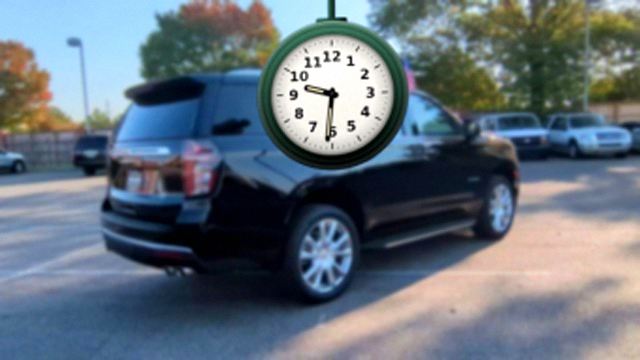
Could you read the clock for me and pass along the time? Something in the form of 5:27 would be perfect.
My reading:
9:31
